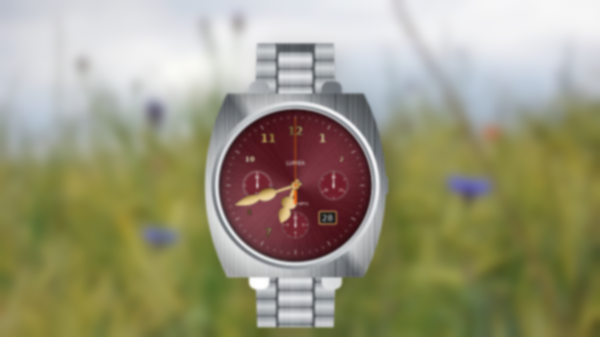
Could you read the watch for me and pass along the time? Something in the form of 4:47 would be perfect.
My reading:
6:42
